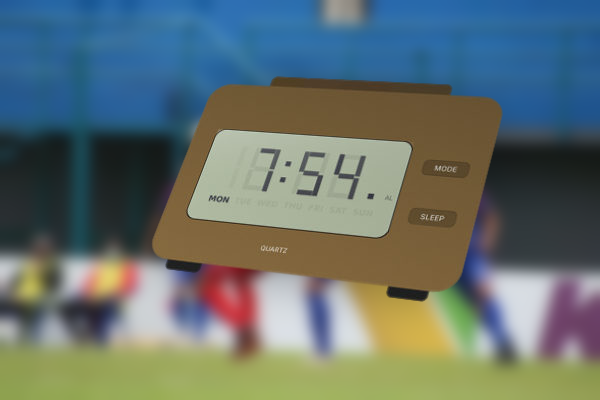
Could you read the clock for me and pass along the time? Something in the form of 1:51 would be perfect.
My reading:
7:54
